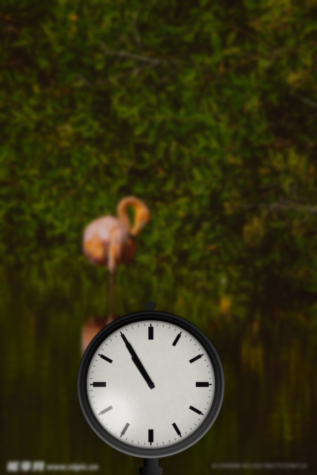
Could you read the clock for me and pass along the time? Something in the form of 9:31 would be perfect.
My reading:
10:55
